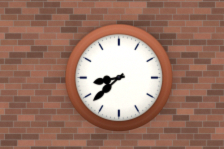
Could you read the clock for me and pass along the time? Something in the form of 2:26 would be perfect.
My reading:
8:38
